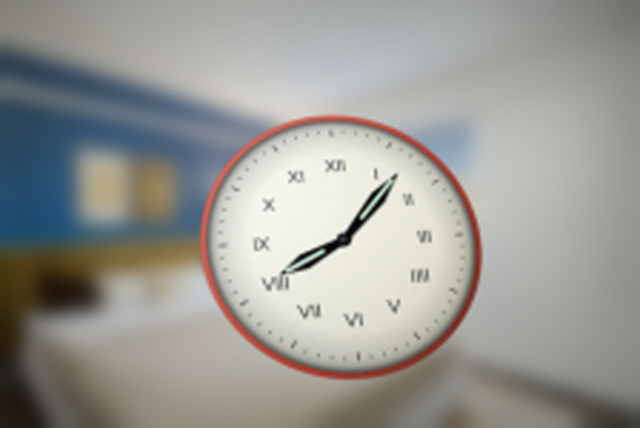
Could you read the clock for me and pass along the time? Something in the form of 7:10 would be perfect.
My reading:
8:07
